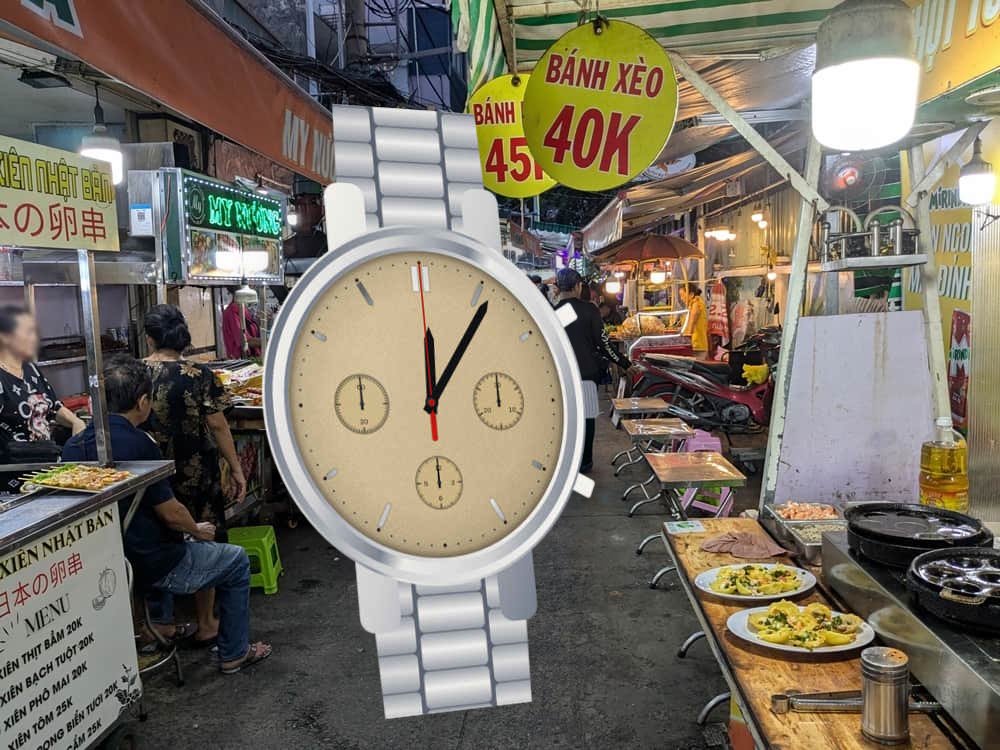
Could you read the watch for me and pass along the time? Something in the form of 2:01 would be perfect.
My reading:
12:06
